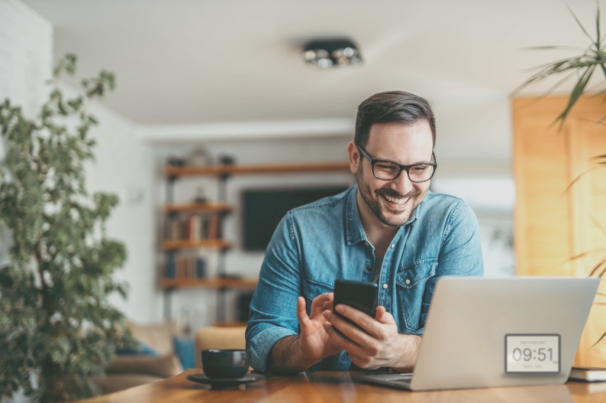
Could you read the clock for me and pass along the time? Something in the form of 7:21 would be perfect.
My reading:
9:51
